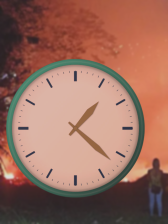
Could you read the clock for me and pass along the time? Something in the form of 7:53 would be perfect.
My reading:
1:22
